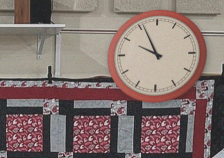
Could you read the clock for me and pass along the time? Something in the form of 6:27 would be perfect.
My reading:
9:56
